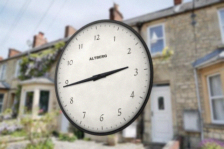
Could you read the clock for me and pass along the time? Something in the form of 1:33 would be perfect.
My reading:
2:44
